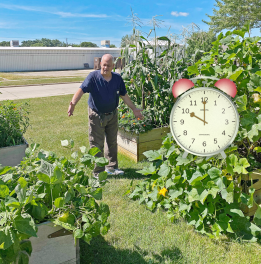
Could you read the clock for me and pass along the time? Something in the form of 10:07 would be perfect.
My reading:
10:00
